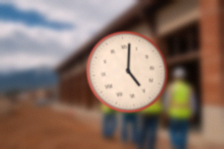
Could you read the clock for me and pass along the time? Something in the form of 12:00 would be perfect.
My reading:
5:02
